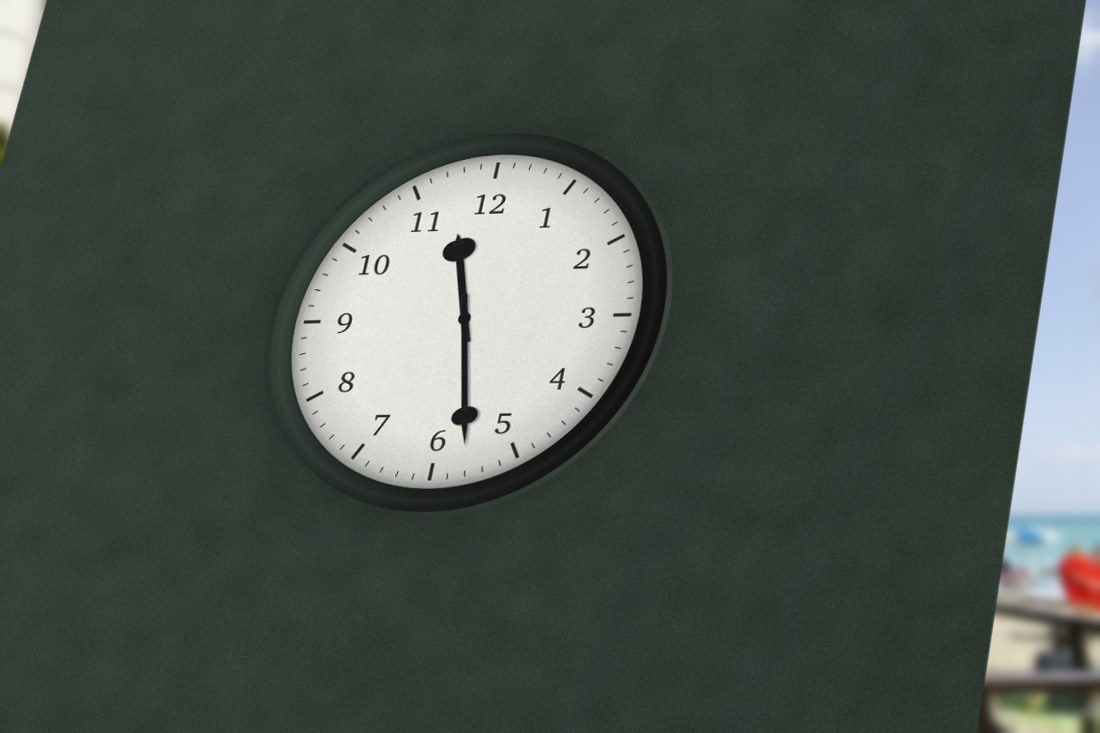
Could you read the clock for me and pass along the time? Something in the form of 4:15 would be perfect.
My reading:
11:28
